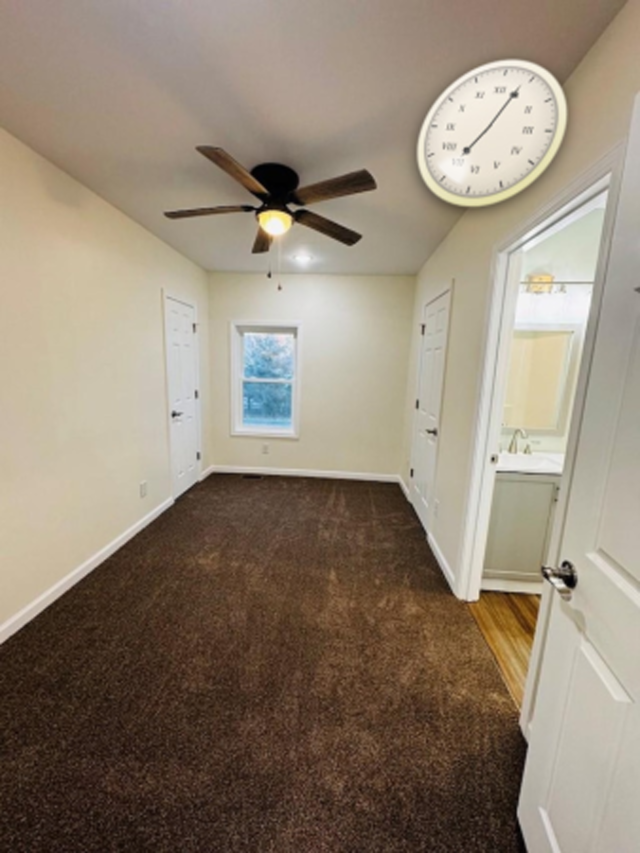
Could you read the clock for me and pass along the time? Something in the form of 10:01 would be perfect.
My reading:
7:04
